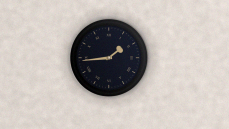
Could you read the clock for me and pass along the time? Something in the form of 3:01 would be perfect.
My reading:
1:44
